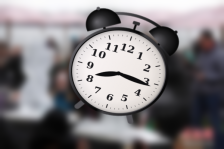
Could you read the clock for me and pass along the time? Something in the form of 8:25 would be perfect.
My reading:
8:16
